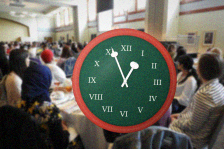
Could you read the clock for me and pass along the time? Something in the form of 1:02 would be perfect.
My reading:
12:56
